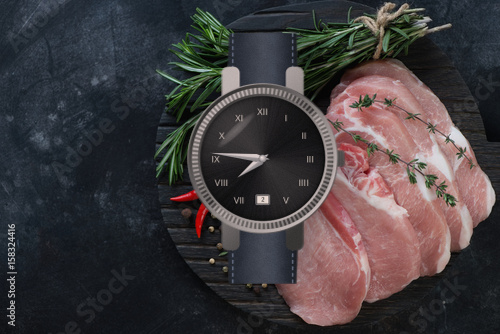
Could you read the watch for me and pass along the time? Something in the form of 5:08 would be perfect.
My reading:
7:46
